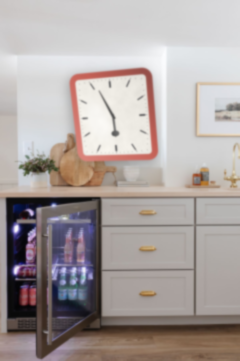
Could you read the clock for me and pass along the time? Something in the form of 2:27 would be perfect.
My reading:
5:56
